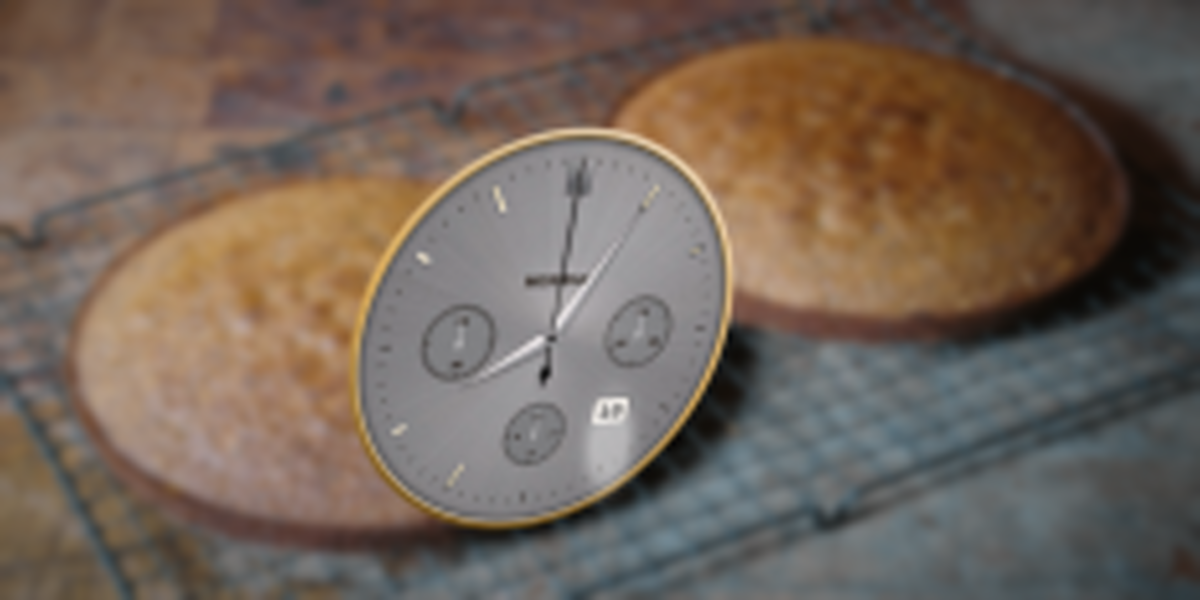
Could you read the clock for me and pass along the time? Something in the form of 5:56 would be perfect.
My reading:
8:05
